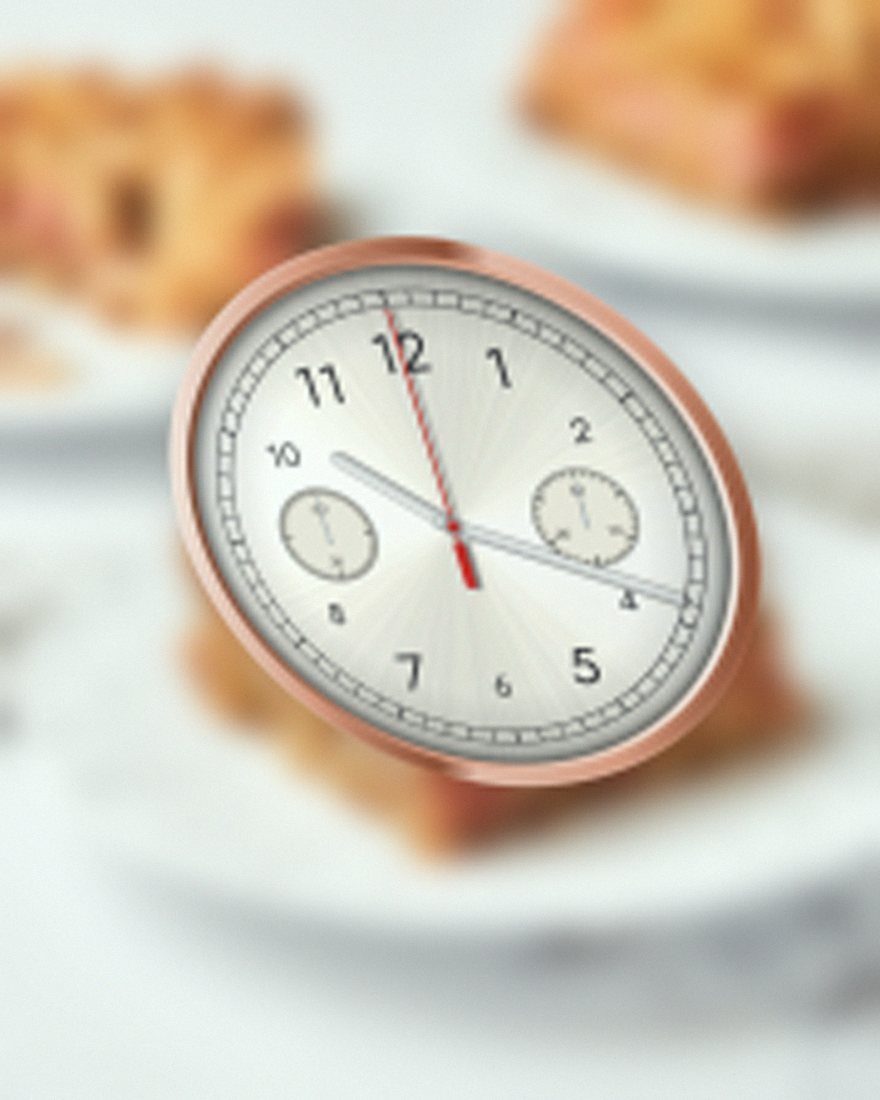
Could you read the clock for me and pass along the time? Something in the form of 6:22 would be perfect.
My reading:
10:19
